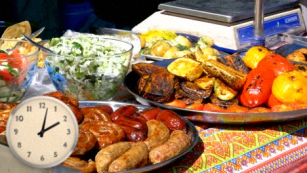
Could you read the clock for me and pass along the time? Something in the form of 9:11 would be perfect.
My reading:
2:02
